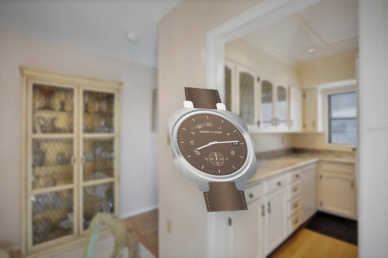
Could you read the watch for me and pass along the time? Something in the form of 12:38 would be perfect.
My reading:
8:14
